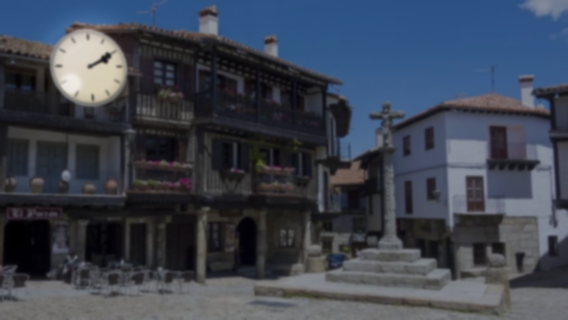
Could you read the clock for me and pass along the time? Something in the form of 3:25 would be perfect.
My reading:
2:10
